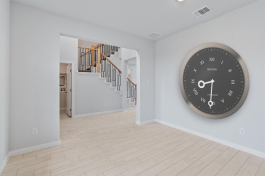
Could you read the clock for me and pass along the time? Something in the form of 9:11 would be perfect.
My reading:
8:31
